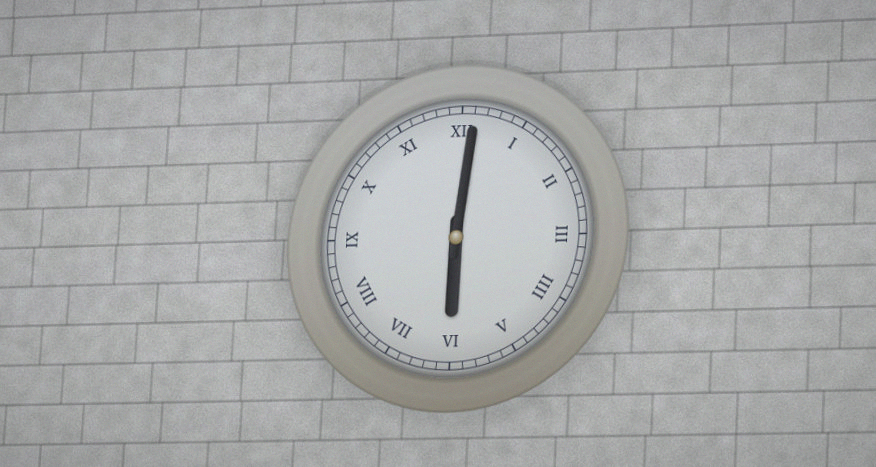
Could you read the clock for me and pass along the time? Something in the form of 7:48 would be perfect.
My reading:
6:01
